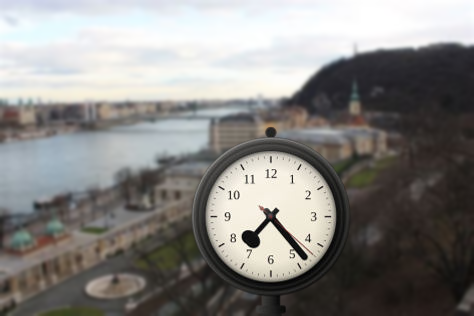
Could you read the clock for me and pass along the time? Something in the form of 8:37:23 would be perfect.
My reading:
7:23:22
